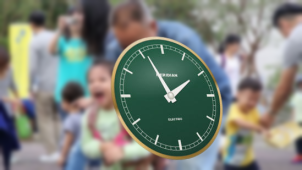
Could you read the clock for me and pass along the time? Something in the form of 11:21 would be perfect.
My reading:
1:56
